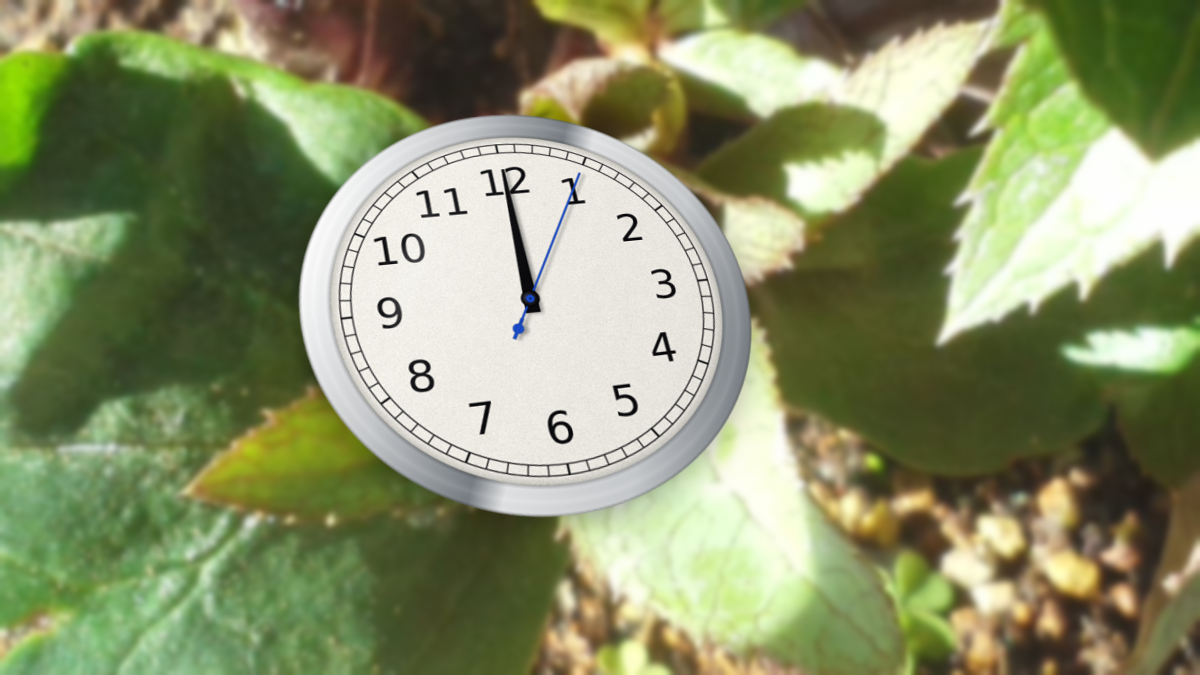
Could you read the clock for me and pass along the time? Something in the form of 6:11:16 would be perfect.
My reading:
12:00:05
